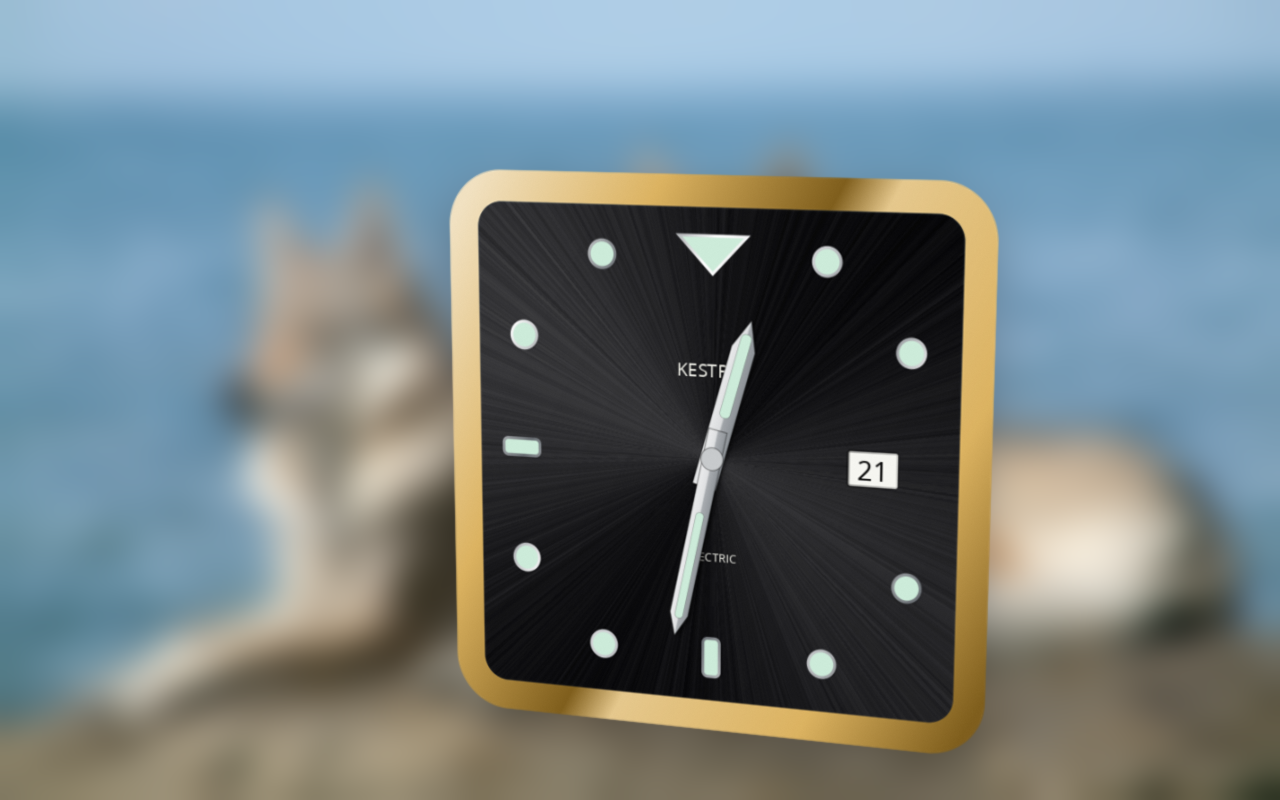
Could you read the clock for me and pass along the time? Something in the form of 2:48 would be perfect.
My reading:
12:32
